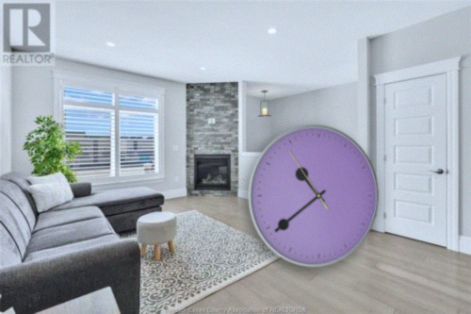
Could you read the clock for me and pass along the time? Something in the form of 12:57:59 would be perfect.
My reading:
10:38:54
